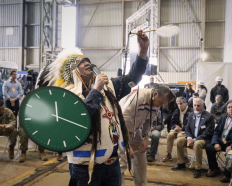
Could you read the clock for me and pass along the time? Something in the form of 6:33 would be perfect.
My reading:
12:20
